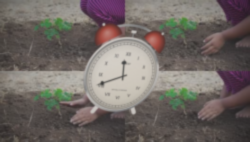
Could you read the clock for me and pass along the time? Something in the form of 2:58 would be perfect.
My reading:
11:41
